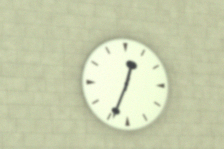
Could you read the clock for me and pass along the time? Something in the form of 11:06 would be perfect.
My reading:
12:34
